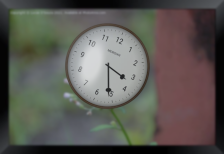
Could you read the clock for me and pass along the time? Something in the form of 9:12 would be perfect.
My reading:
3:26
